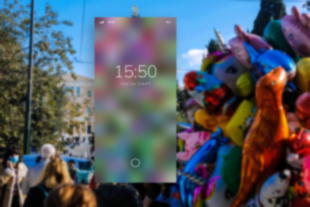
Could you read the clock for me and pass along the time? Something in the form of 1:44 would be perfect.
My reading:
15:50
